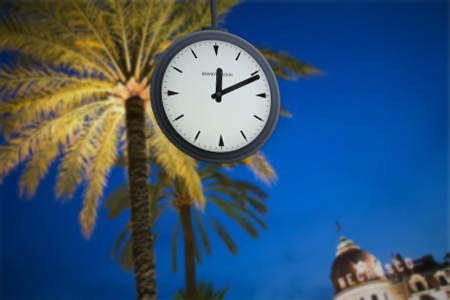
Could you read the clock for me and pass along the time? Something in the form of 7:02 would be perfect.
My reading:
12:11
